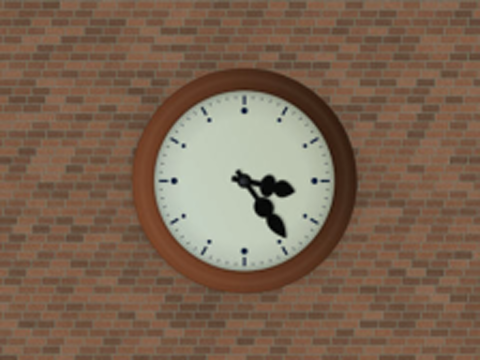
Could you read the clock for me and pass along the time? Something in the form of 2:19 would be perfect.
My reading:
3:24
